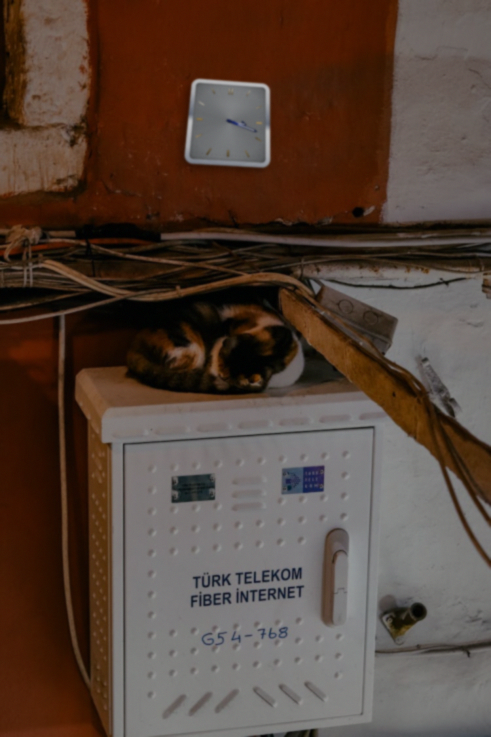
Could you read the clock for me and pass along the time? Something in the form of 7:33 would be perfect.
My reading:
3:18
